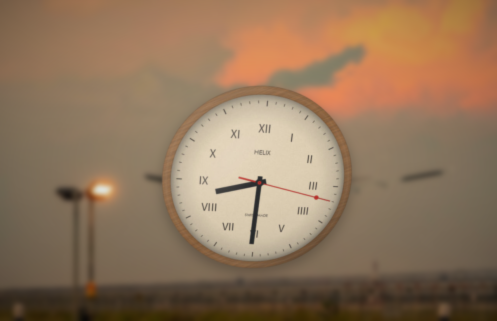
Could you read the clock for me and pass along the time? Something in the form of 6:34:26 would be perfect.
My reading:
8:30:17
